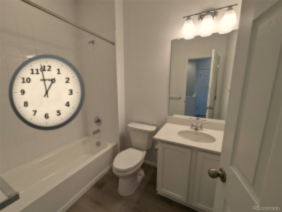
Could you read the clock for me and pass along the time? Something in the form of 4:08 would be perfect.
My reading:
12:58
